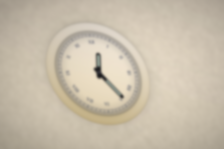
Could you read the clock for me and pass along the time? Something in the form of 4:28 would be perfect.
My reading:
12:24
